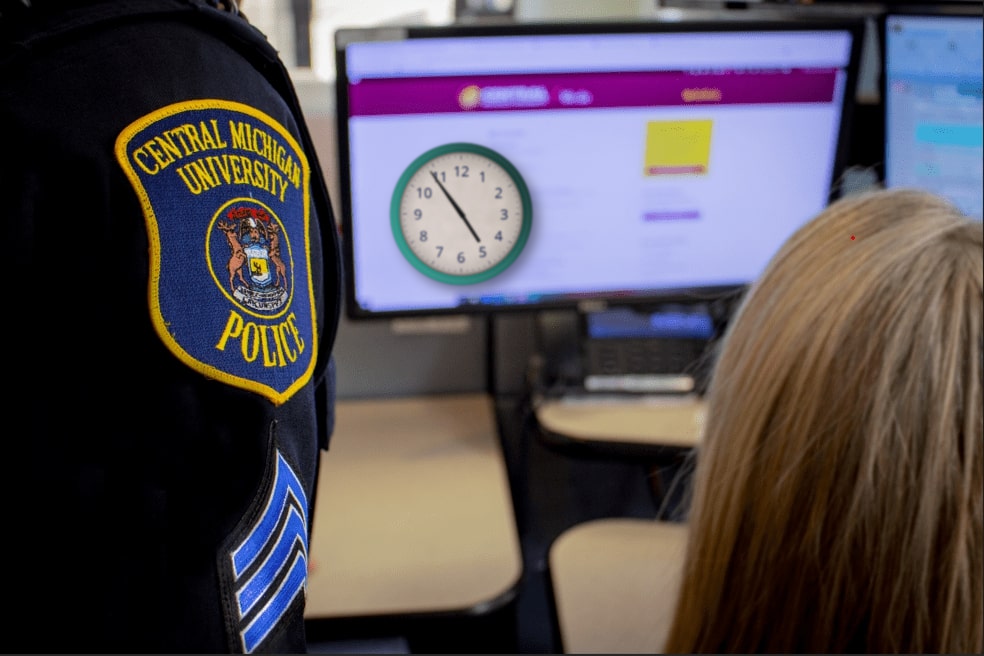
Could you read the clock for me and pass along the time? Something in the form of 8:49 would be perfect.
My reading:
4:54
